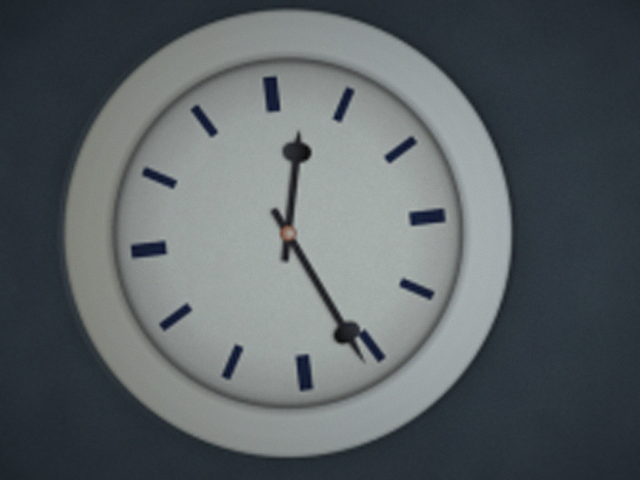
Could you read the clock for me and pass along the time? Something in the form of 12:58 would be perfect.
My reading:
12:26
